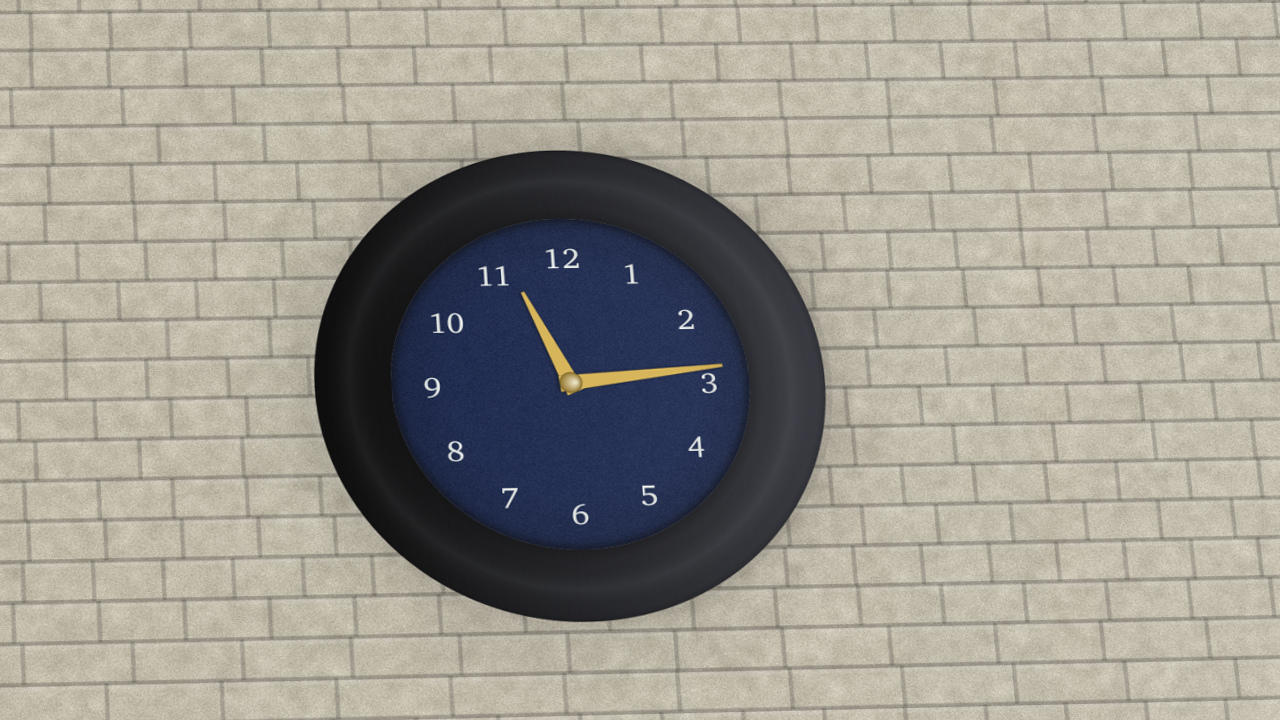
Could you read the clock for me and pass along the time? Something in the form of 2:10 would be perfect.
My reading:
11:14
